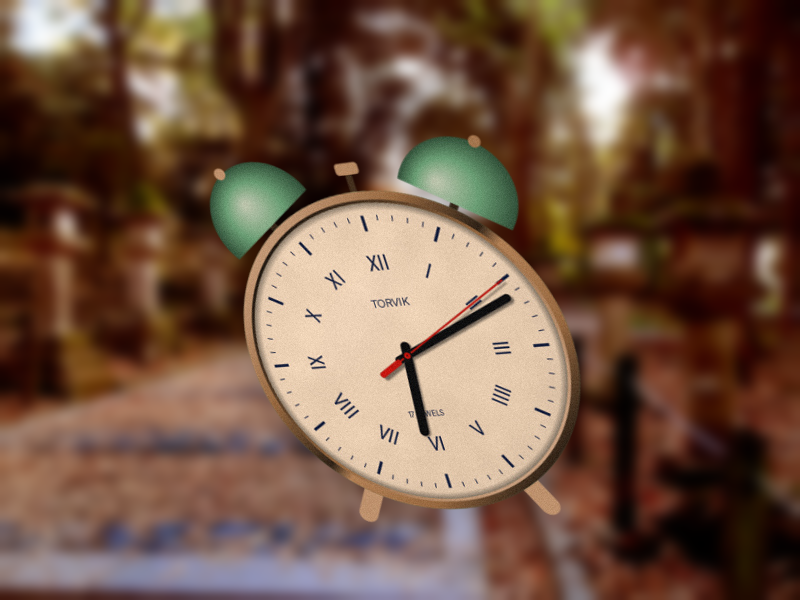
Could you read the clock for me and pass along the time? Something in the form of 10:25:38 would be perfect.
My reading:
6:11:10
